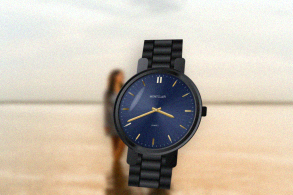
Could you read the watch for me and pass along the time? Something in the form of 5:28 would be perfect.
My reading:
3:41
